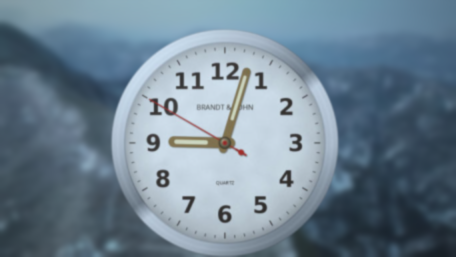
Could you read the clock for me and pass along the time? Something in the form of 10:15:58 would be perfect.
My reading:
9:02:50
